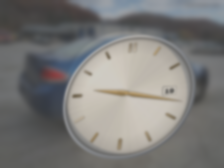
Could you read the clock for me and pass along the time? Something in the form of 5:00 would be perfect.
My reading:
9:17
